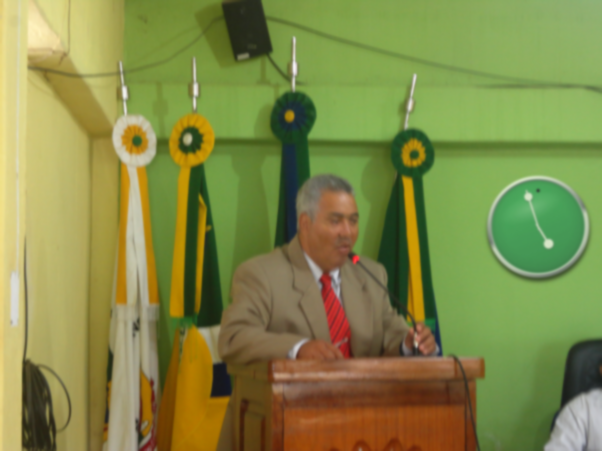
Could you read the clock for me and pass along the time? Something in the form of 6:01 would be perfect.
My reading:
4:57
